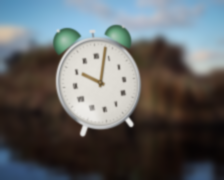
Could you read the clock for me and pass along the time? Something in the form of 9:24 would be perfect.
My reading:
10:03
